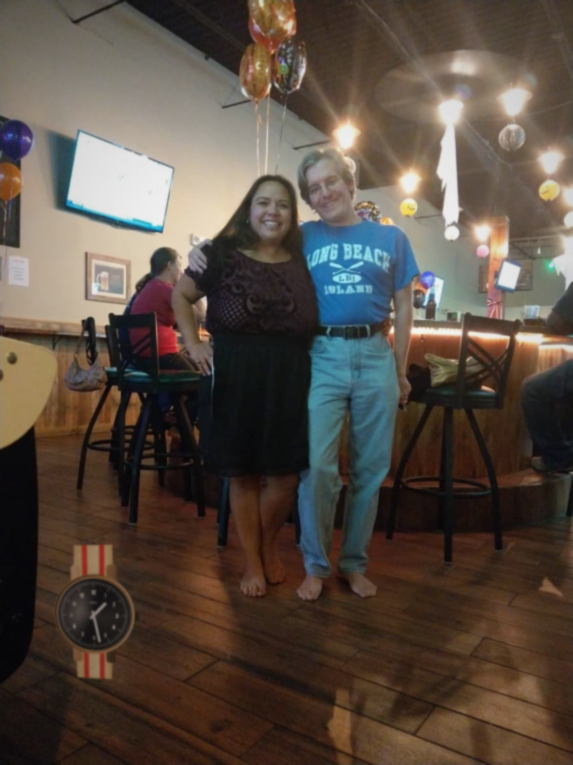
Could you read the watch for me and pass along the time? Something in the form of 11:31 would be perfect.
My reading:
1:28
